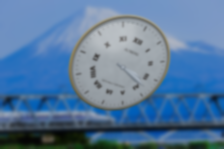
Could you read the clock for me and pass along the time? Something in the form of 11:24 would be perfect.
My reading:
3:18
